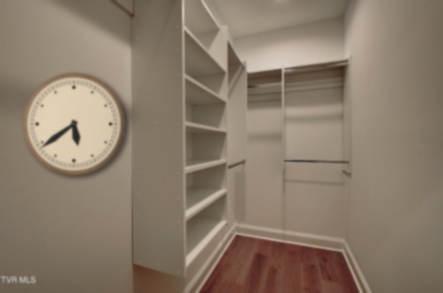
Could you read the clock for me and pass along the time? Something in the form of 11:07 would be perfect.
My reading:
5:39
